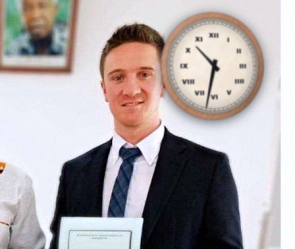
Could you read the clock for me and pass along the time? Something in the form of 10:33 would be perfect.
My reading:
10:32
